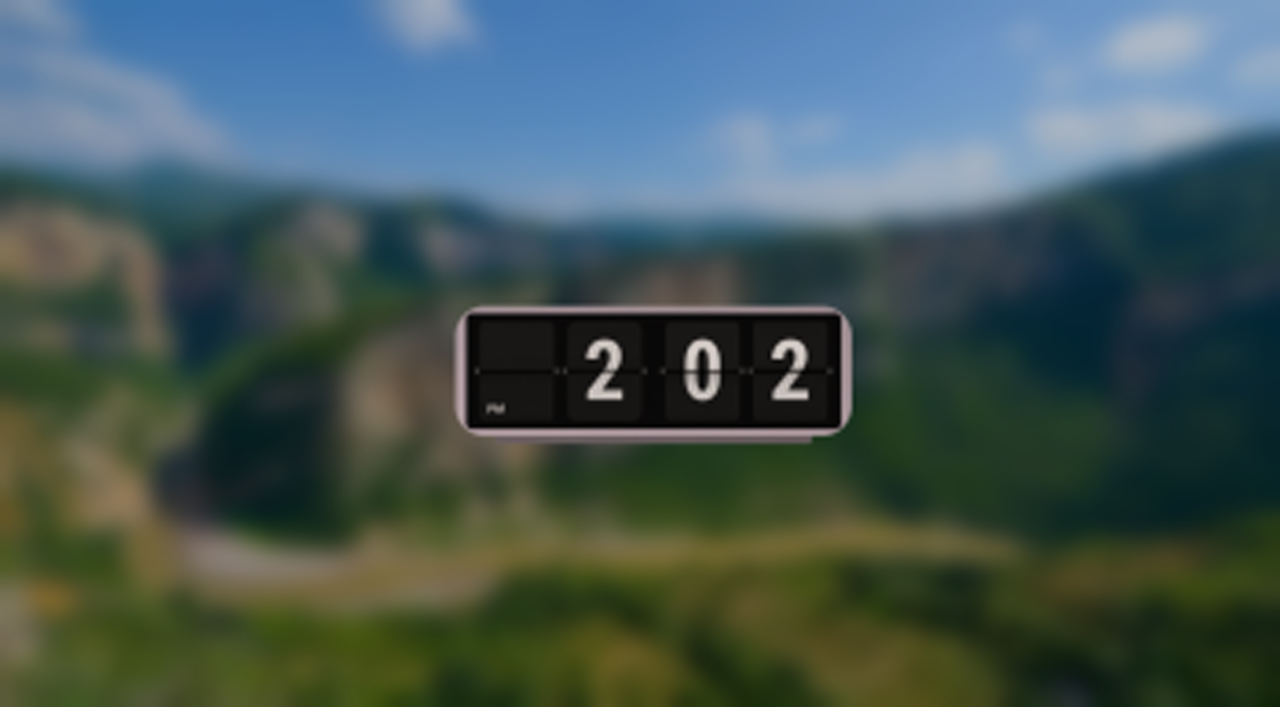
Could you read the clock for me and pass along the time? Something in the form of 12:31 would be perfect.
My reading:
2:02
